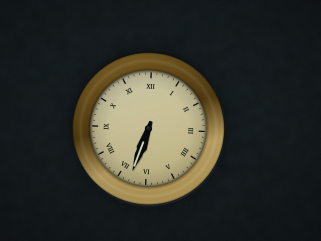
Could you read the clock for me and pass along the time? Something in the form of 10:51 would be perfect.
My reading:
6:33
